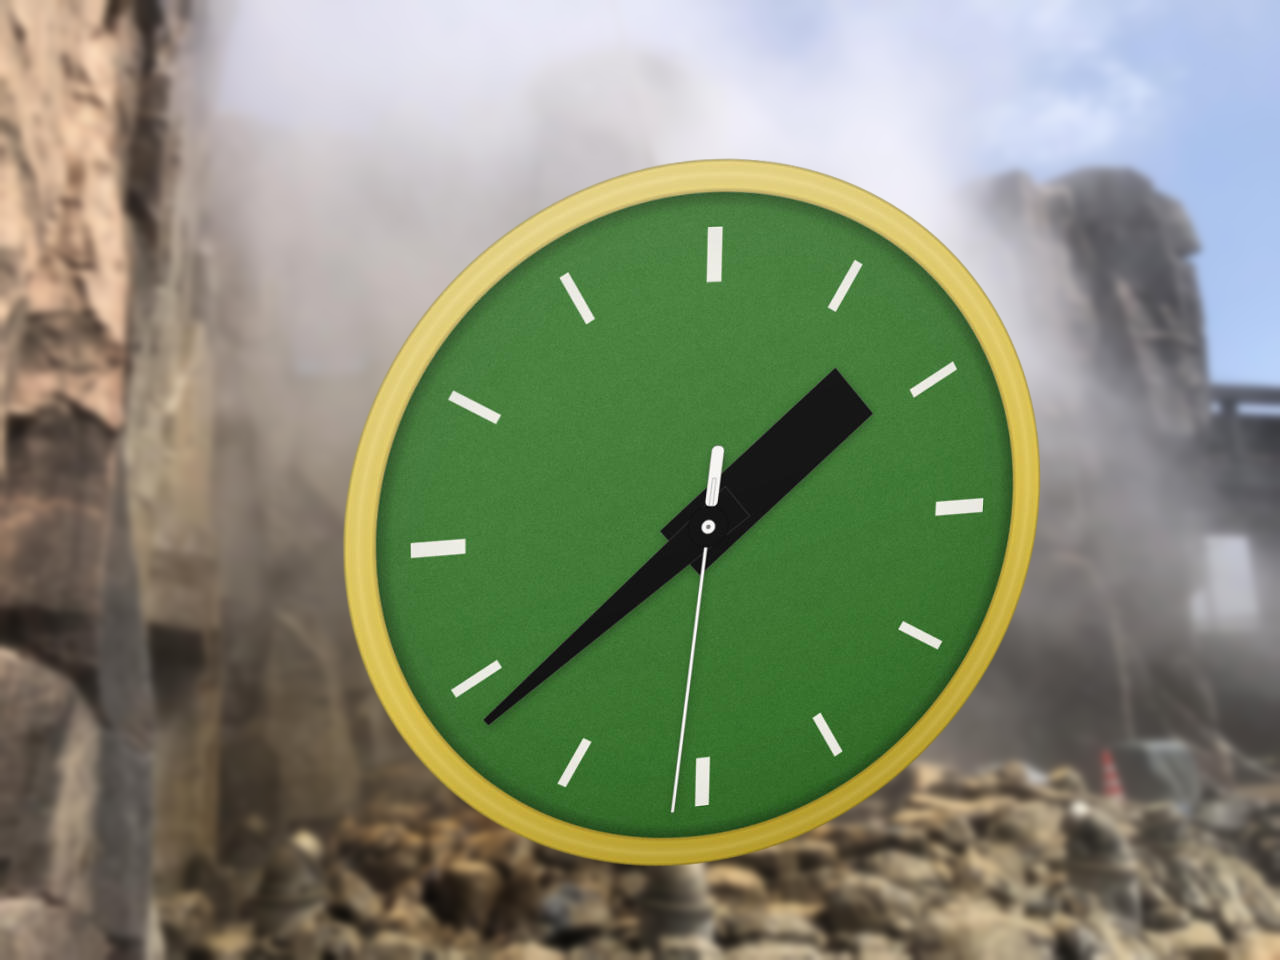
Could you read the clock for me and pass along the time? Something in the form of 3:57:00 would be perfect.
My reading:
1:38:31
